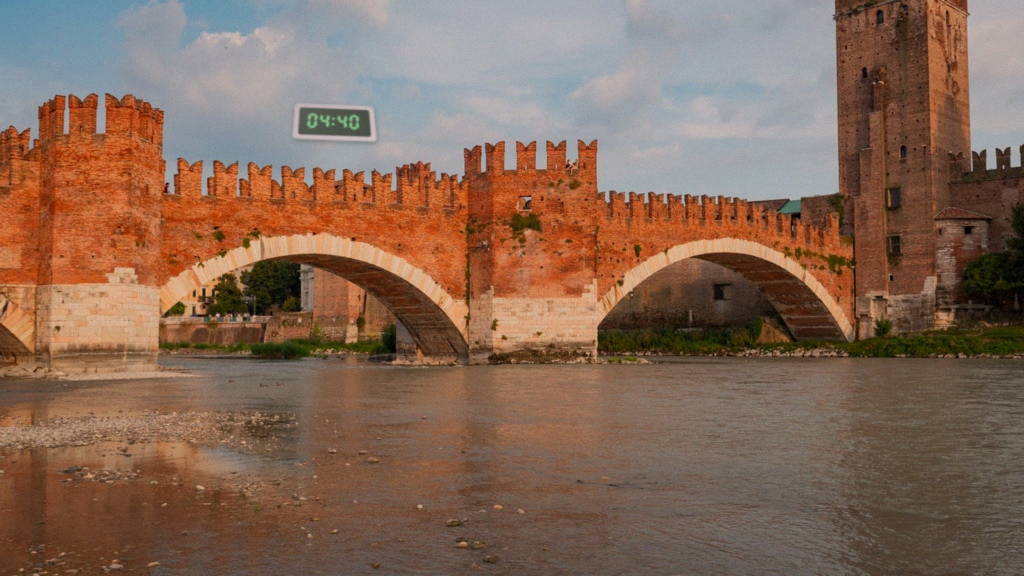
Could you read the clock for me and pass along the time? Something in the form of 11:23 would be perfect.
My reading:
4:40
